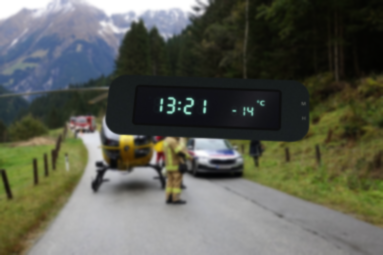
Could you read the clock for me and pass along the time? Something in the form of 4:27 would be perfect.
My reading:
13:21
